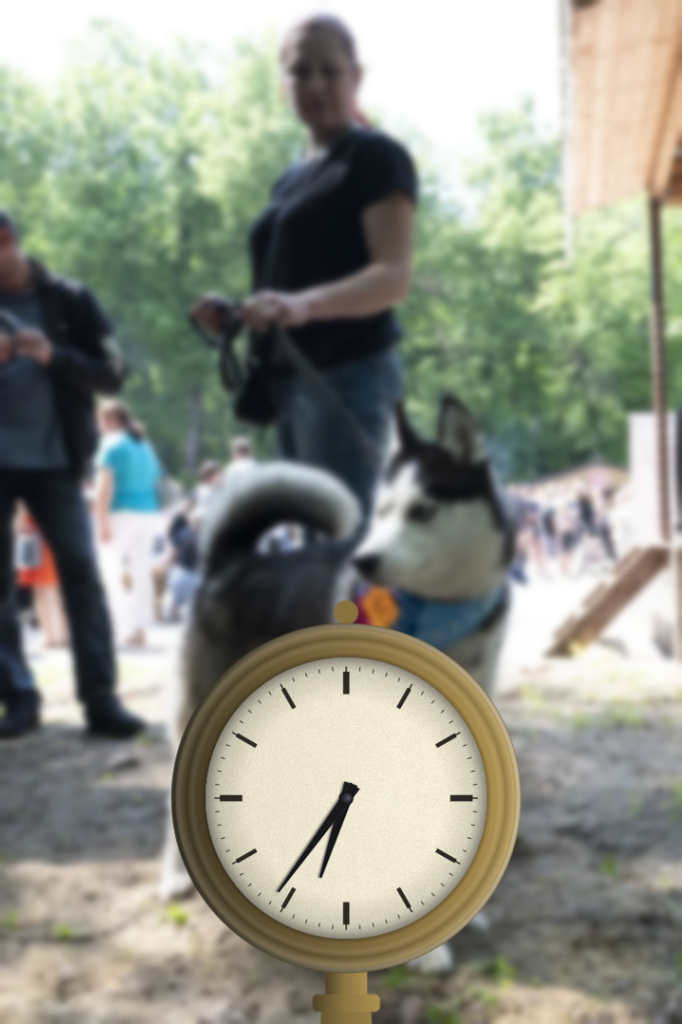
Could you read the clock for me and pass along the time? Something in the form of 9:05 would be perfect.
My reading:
6:36
